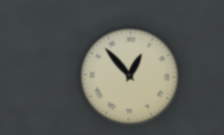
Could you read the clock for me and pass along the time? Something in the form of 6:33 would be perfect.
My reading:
12:53
